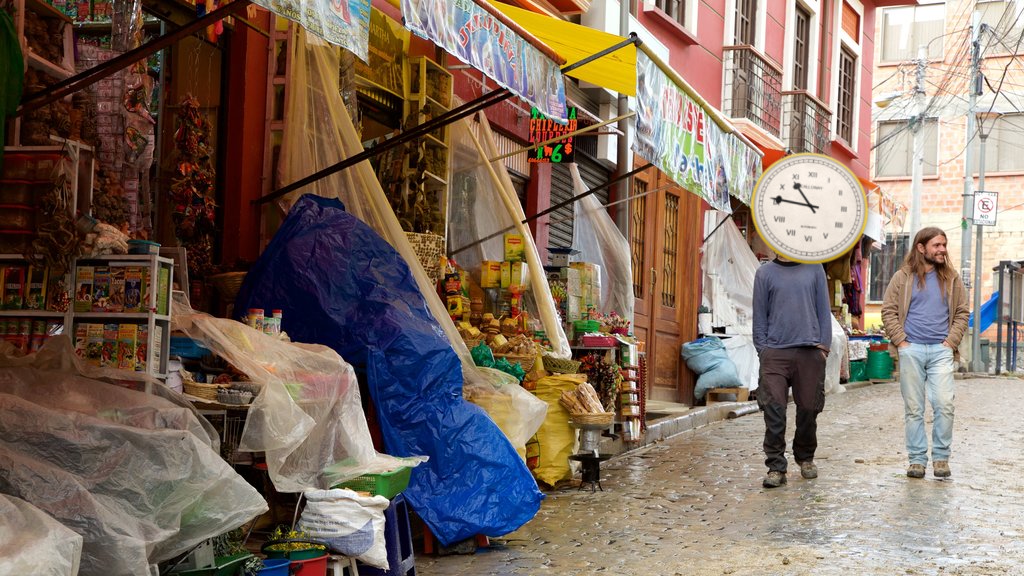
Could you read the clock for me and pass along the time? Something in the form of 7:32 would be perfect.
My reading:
10:46
